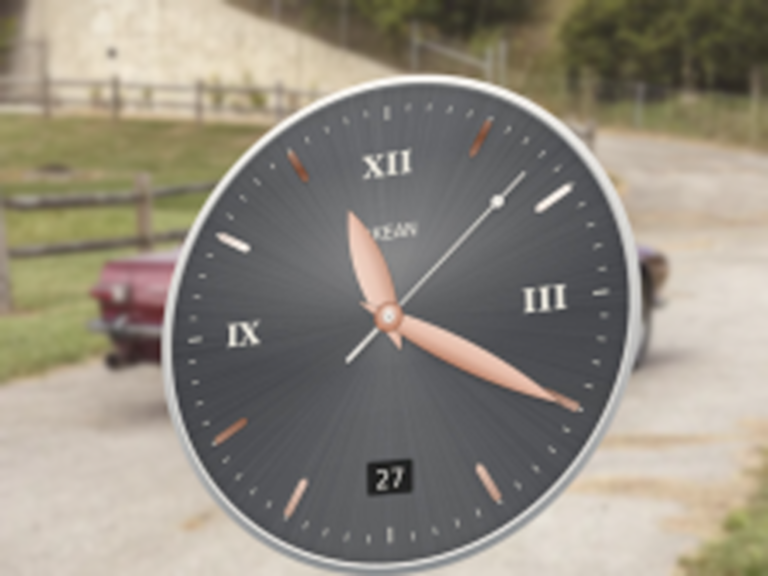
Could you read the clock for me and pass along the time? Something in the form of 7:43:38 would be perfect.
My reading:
11:20:08
